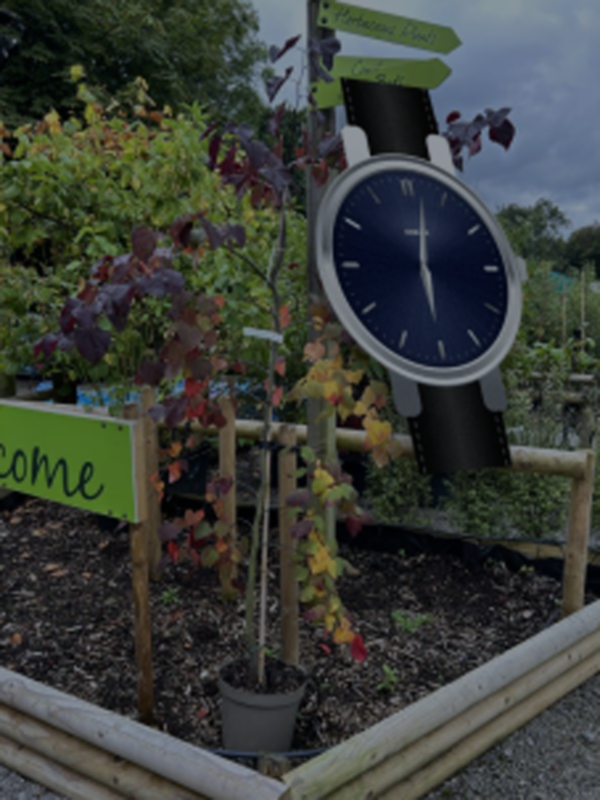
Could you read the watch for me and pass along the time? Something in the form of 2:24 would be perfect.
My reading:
6:02
